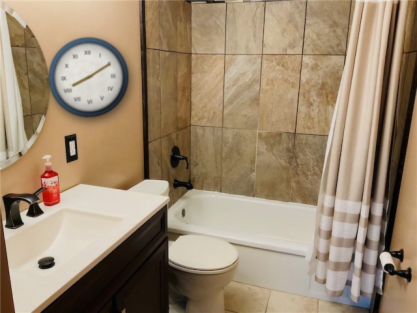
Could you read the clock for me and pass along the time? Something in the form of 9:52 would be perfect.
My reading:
8:10
